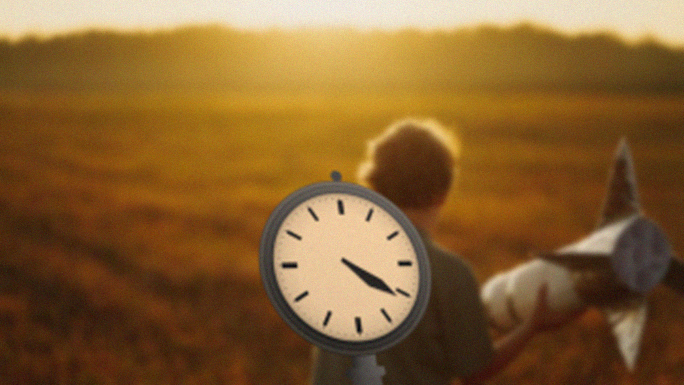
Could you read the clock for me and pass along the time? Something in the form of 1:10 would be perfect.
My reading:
4:21
